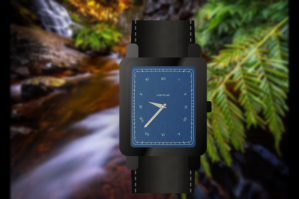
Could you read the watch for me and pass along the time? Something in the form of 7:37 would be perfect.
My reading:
9:37
